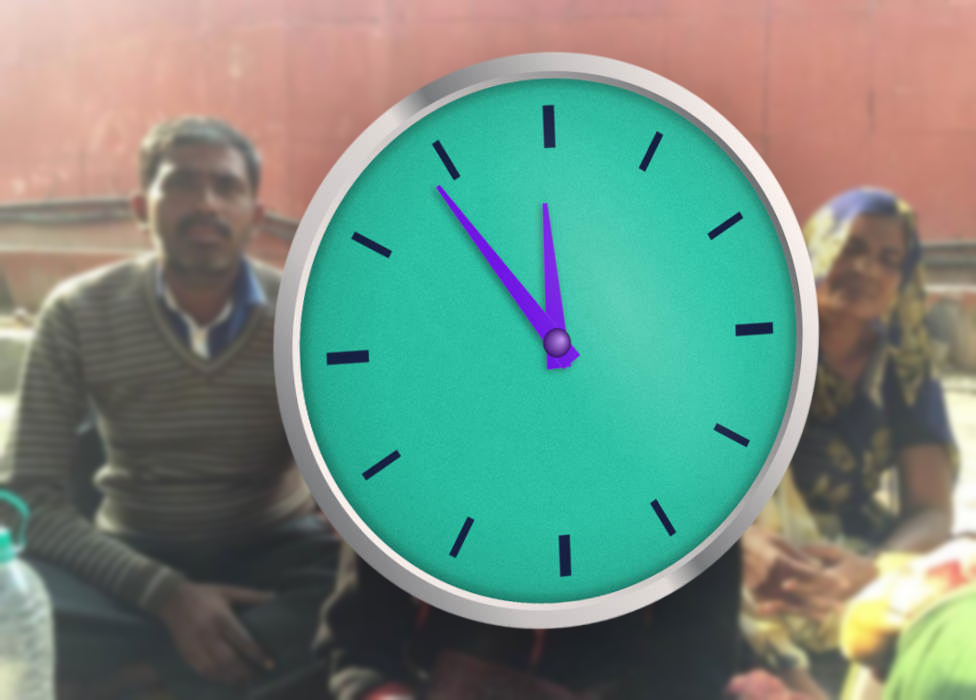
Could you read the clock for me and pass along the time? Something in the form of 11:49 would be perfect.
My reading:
11:54
